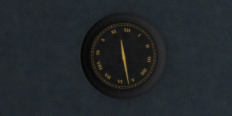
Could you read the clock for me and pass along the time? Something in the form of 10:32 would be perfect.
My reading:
11:27
